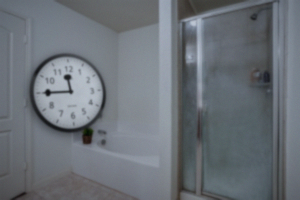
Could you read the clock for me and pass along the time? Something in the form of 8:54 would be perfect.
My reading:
11:45
